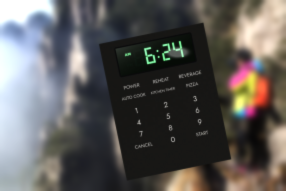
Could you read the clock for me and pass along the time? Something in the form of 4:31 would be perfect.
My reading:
6:24
